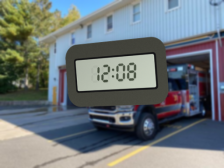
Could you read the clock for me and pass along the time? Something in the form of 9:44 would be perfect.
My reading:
12:08
